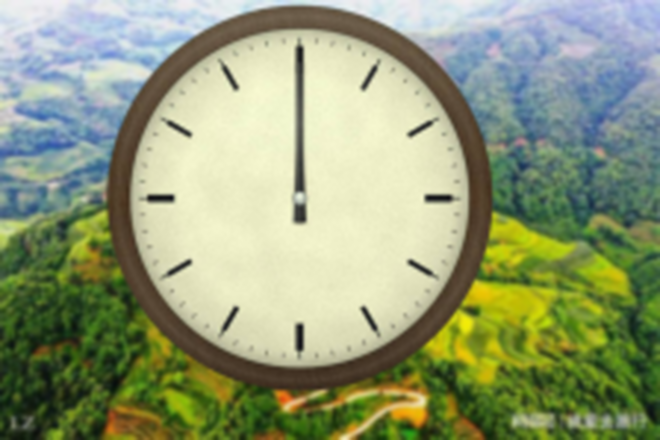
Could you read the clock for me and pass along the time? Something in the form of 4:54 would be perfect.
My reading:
12:00
